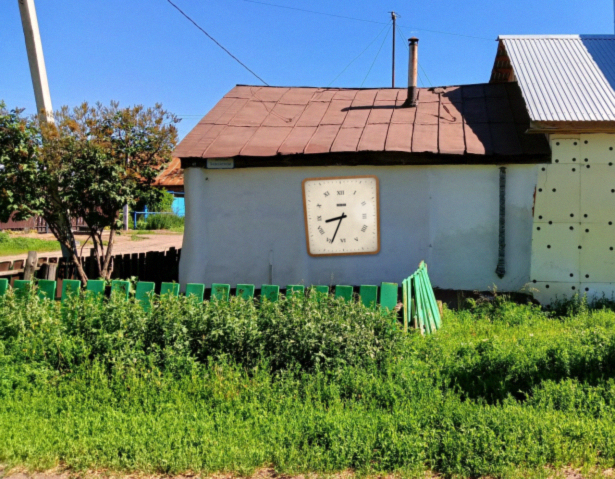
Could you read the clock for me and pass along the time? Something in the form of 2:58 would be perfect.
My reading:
8:34
